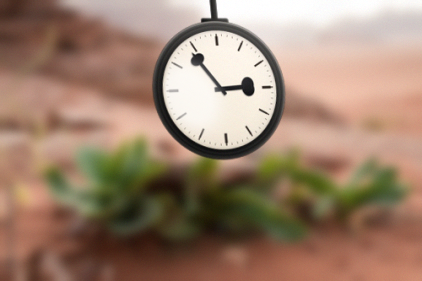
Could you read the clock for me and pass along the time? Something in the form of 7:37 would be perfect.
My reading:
2:54
